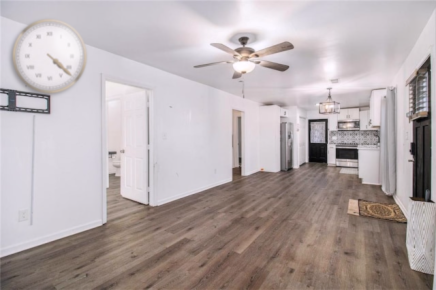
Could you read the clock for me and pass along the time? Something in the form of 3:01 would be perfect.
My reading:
4:22
